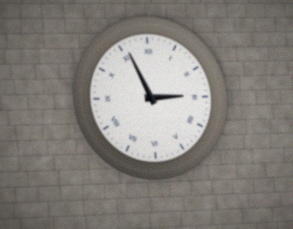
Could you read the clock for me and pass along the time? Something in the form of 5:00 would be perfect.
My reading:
2:56
